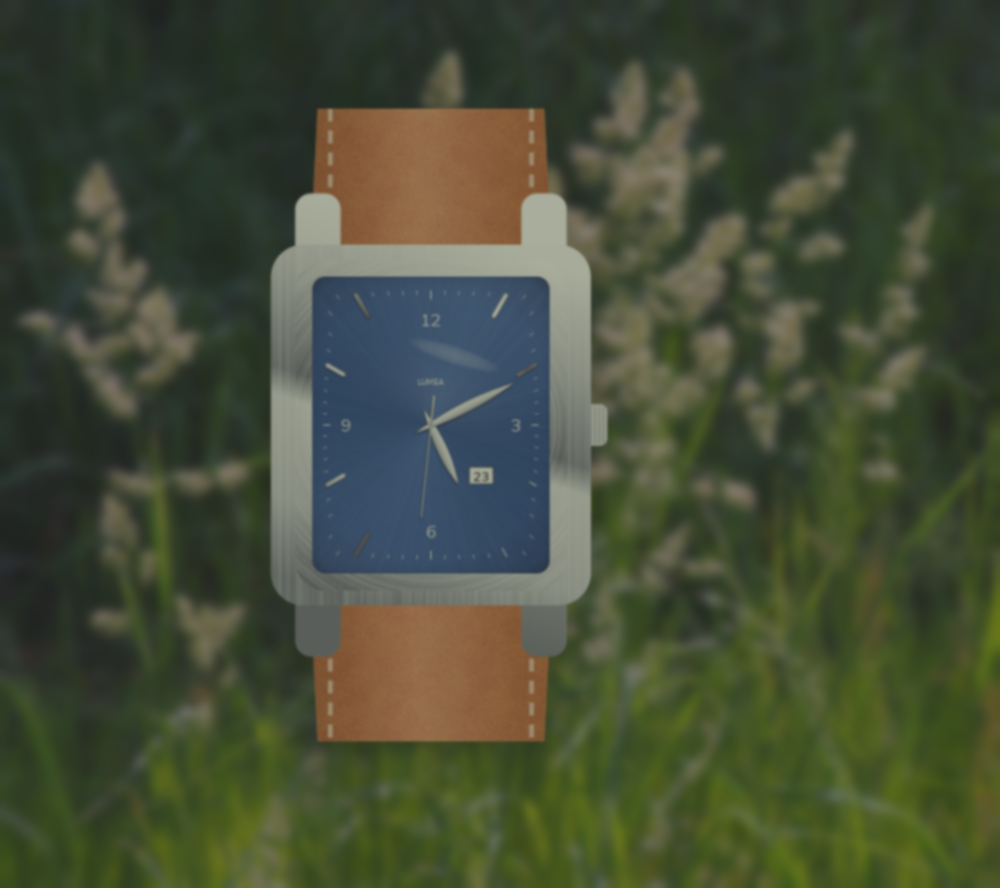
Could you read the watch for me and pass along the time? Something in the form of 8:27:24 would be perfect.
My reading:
5:10:31
